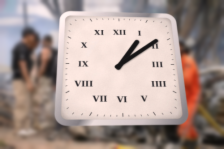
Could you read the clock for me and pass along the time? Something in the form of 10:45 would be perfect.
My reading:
1:09
